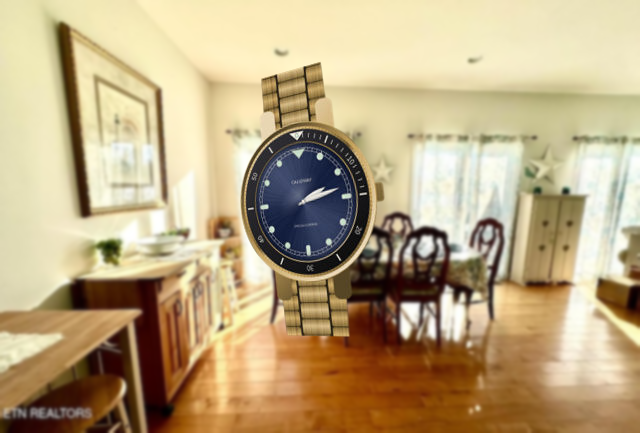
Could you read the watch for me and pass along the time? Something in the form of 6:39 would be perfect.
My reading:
2:13
